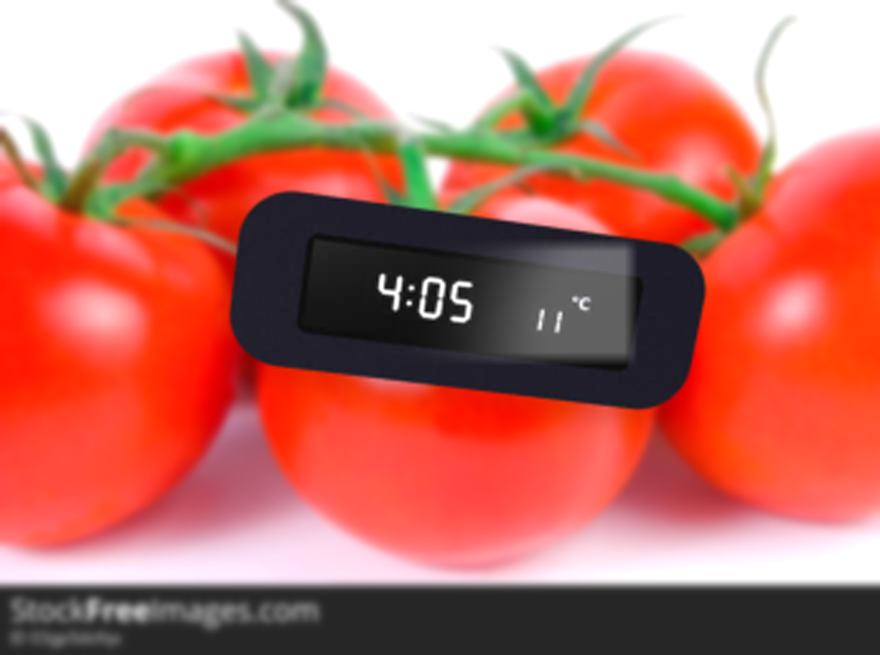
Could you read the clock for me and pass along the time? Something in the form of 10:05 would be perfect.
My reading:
4:05
